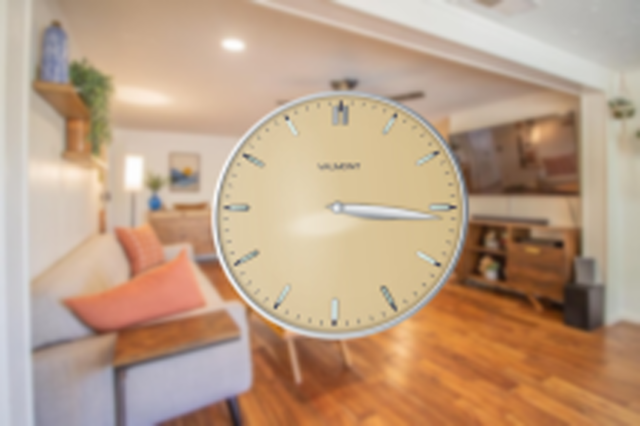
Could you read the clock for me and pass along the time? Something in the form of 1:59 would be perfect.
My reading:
3:16
